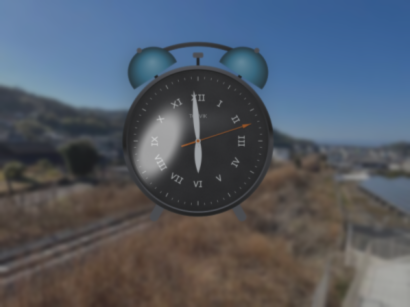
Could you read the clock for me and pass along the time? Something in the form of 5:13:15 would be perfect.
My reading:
5:59:12
